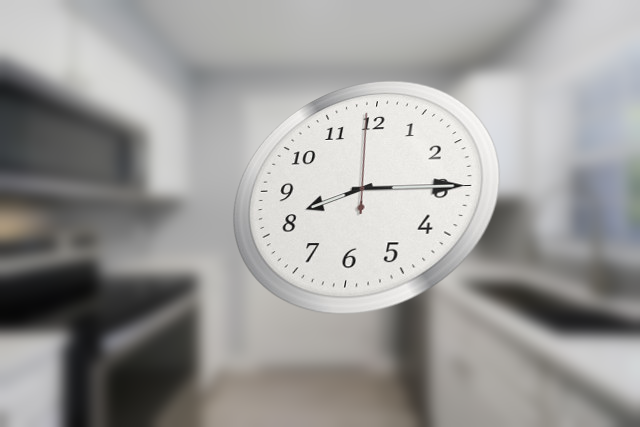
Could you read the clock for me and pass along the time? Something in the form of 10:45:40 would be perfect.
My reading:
8:14:59
